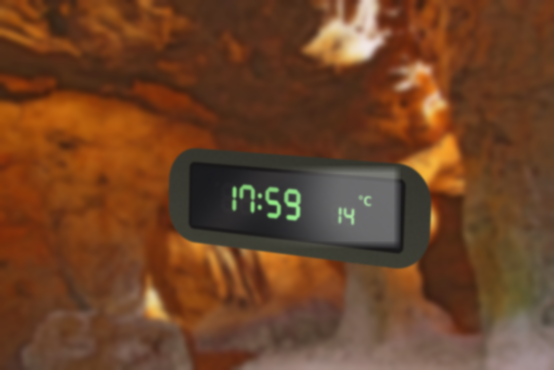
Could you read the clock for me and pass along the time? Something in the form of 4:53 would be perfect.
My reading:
17:59
